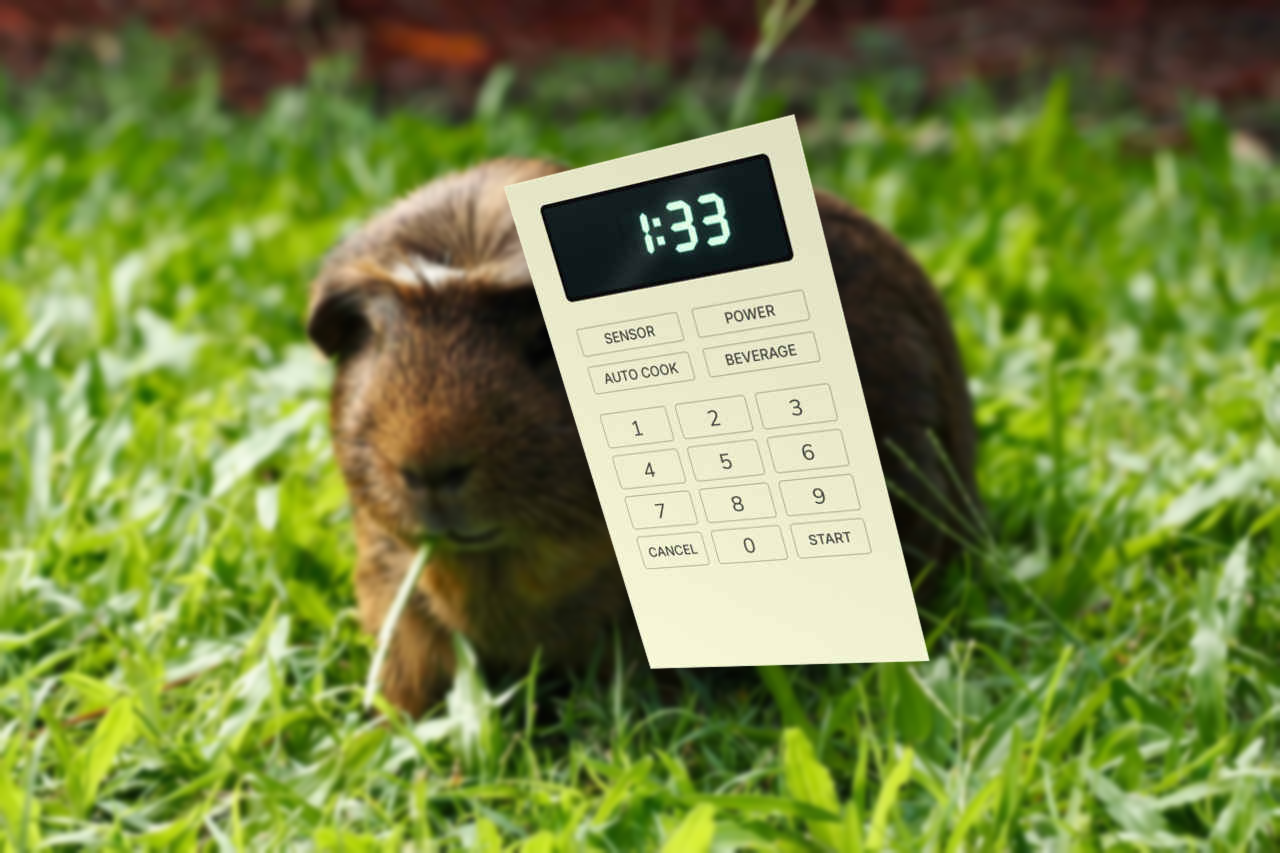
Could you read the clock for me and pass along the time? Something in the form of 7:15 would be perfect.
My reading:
1:33
